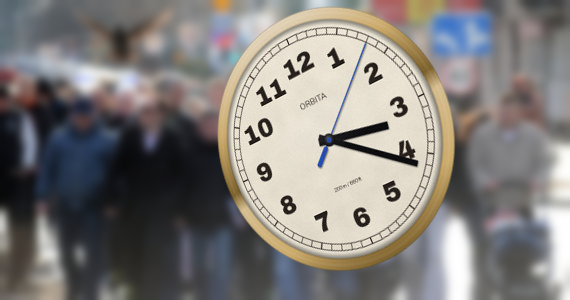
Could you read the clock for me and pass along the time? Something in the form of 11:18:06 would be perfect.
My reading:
3:21:08
